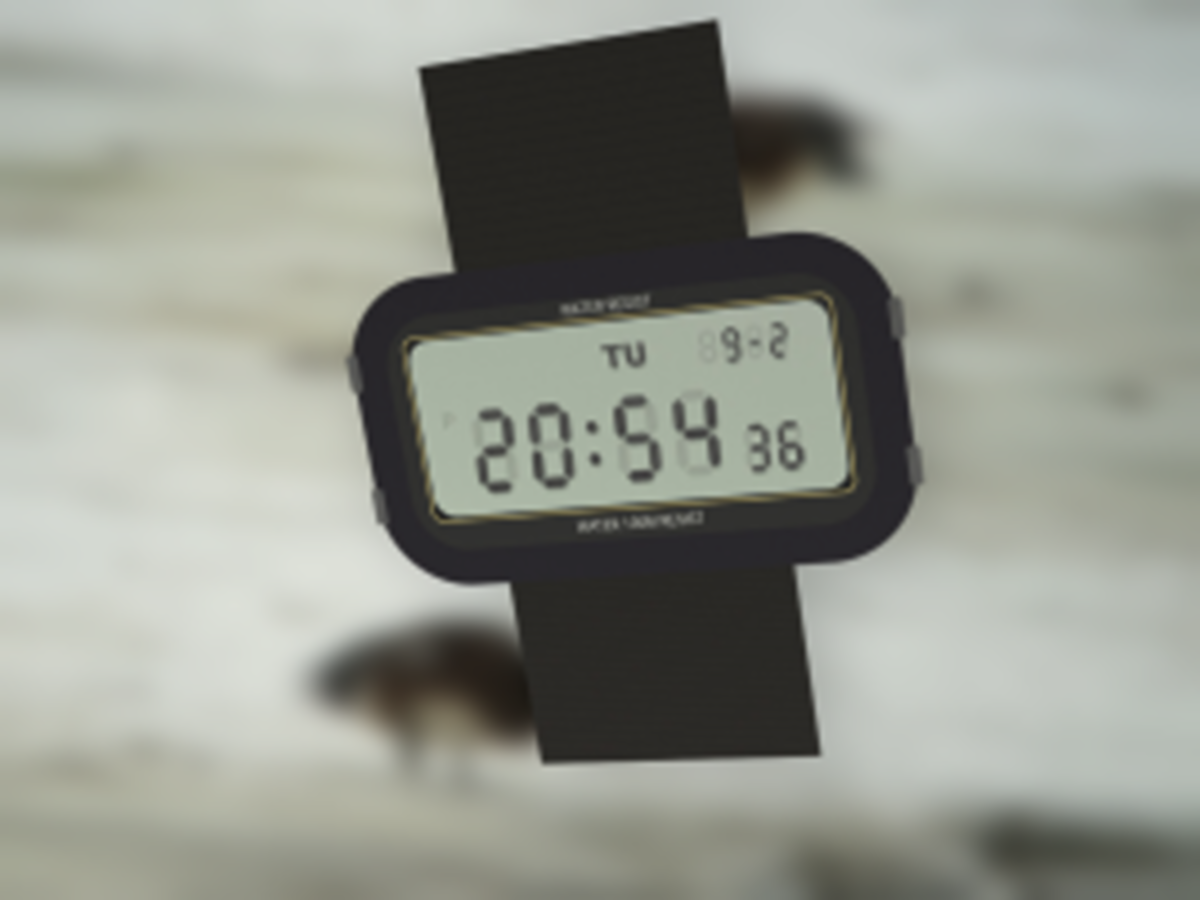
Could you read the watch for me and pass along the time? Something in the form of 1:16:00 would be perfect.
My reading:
20:54:36
